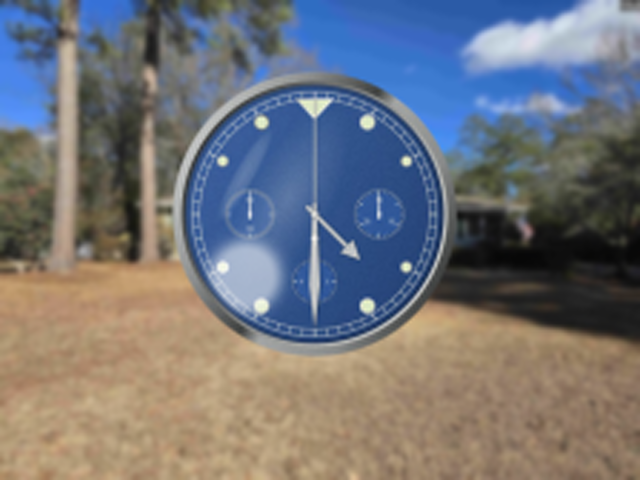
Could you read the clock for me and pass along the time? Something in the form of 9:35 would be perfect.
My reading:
4:30
